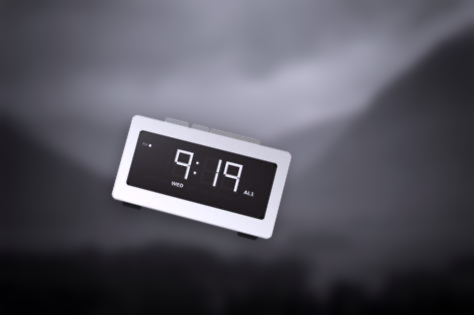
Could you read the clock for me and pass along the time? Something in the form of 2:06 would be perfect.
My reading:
9:19
